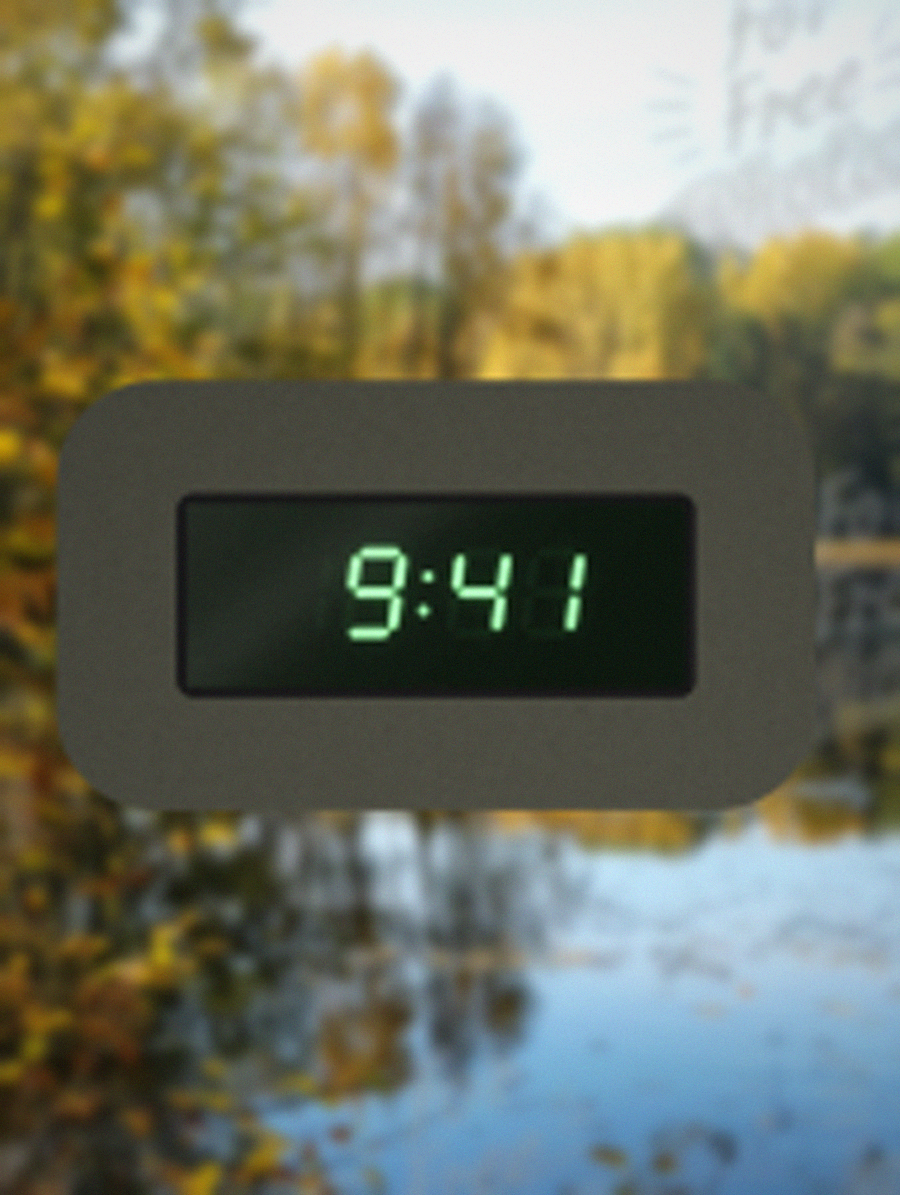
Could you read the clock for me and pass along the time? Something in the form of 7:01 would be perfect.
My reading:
9:41
